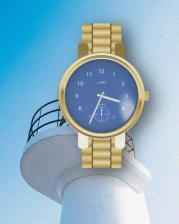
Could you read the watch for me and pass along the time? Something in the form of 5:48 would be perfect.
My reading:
3:34
